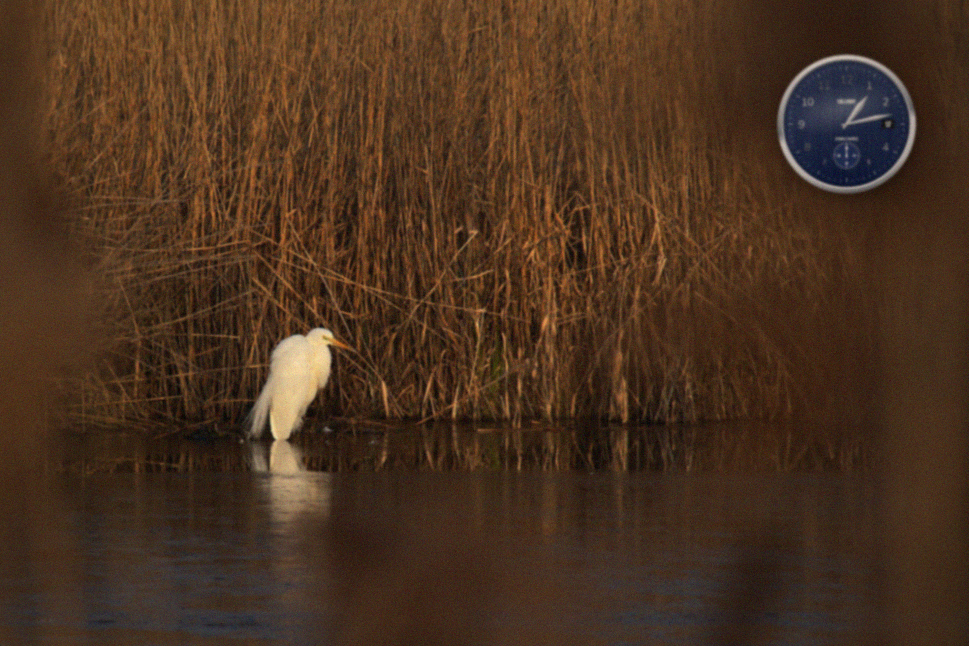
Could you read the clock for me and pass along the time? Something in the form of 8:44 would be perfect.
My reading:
1:13
